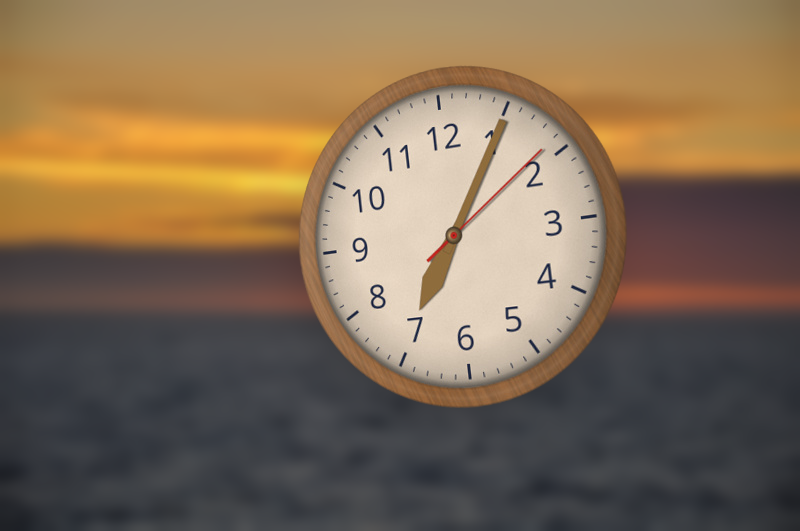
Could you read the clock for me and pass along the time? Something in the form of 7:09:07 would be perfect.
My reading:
7:05:09
